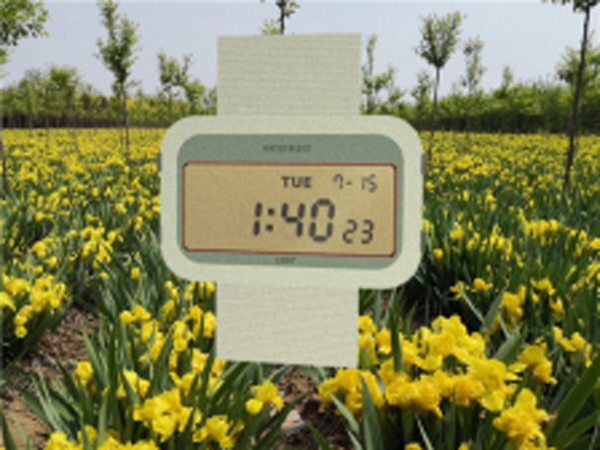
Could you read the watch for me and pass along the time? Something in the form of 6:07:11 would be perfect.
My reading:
1:40:23
